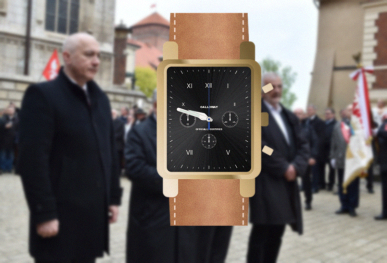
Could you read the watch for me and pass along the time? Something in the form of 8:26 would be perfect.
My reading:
9:48
